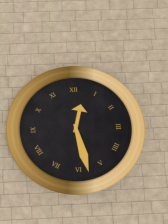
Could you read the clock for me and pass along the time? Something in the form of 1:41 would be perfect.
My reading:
12:28
